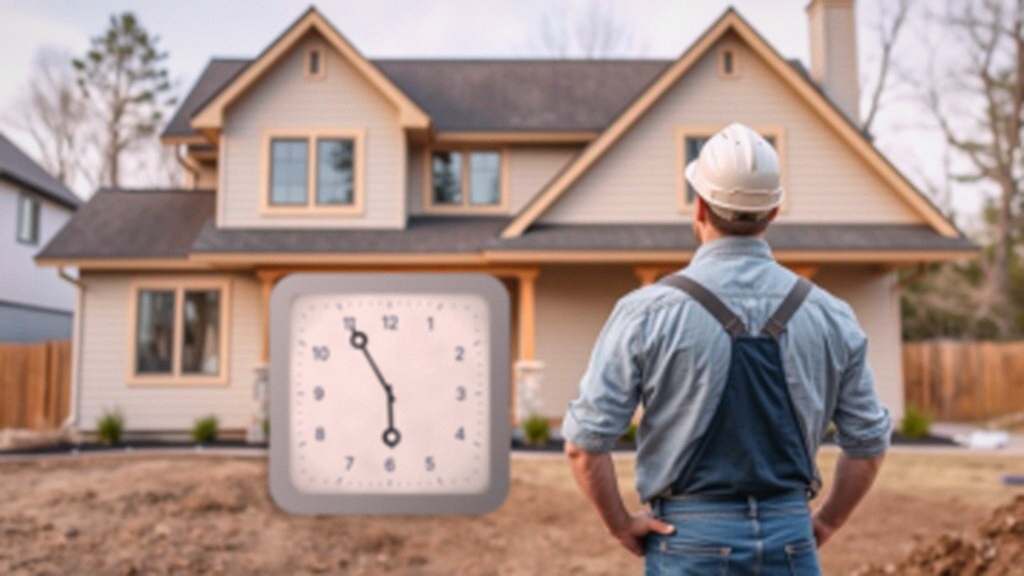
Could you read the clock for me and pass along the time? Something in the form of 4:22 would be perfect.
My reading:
5:55
